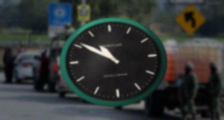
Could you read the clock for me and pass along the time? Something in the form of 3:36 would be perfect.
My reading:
10:51
